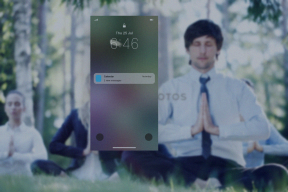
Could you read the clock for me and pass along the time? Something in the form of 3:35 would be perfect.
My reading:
6:46
